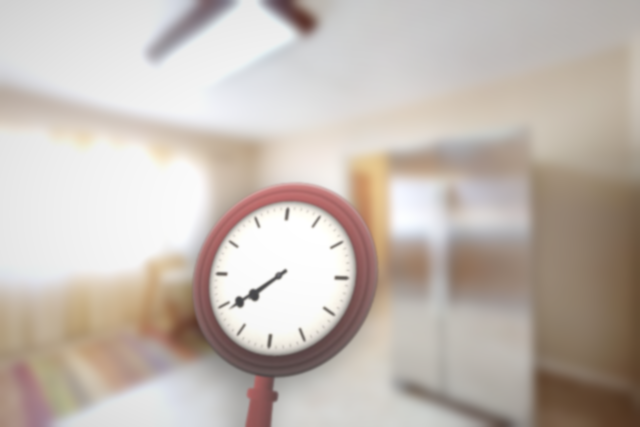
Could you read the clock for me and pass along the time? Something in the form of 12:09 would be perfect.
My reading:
7:39
